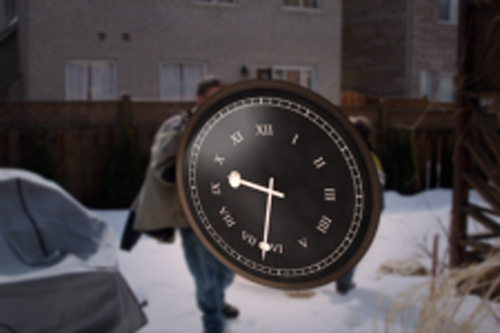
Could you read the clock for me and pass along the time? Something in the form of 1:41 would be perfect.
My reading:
9:32
